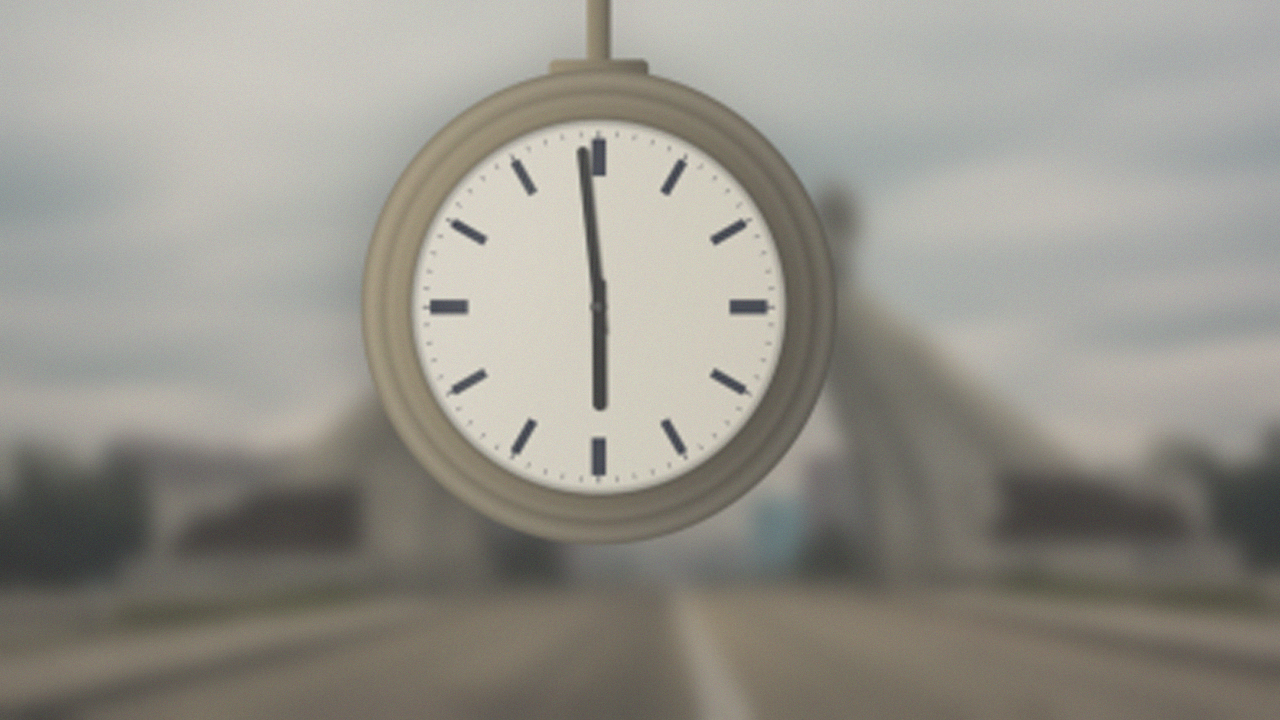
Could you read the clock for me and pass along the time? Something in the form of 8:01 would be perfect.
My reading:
5:59
